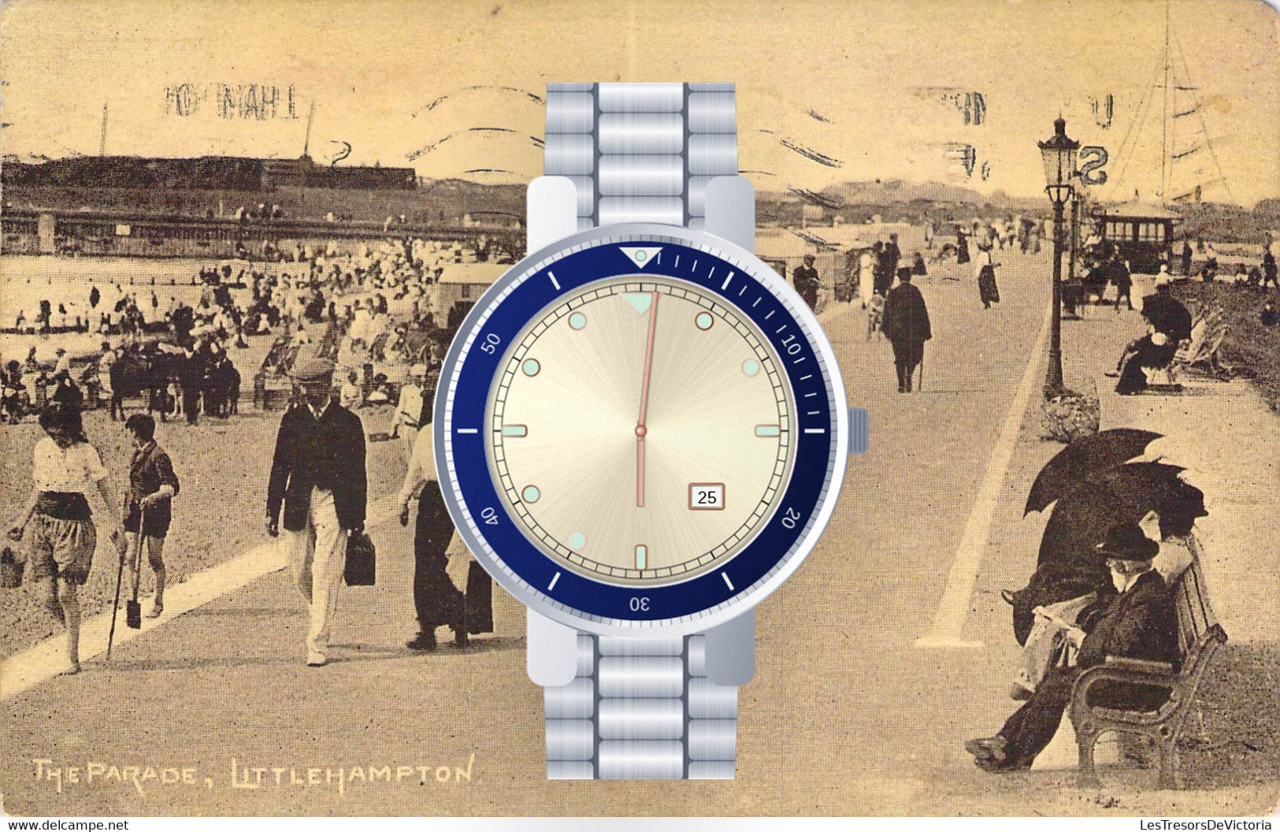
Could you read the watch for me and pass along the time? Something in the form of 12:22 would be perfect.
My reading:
6:01
